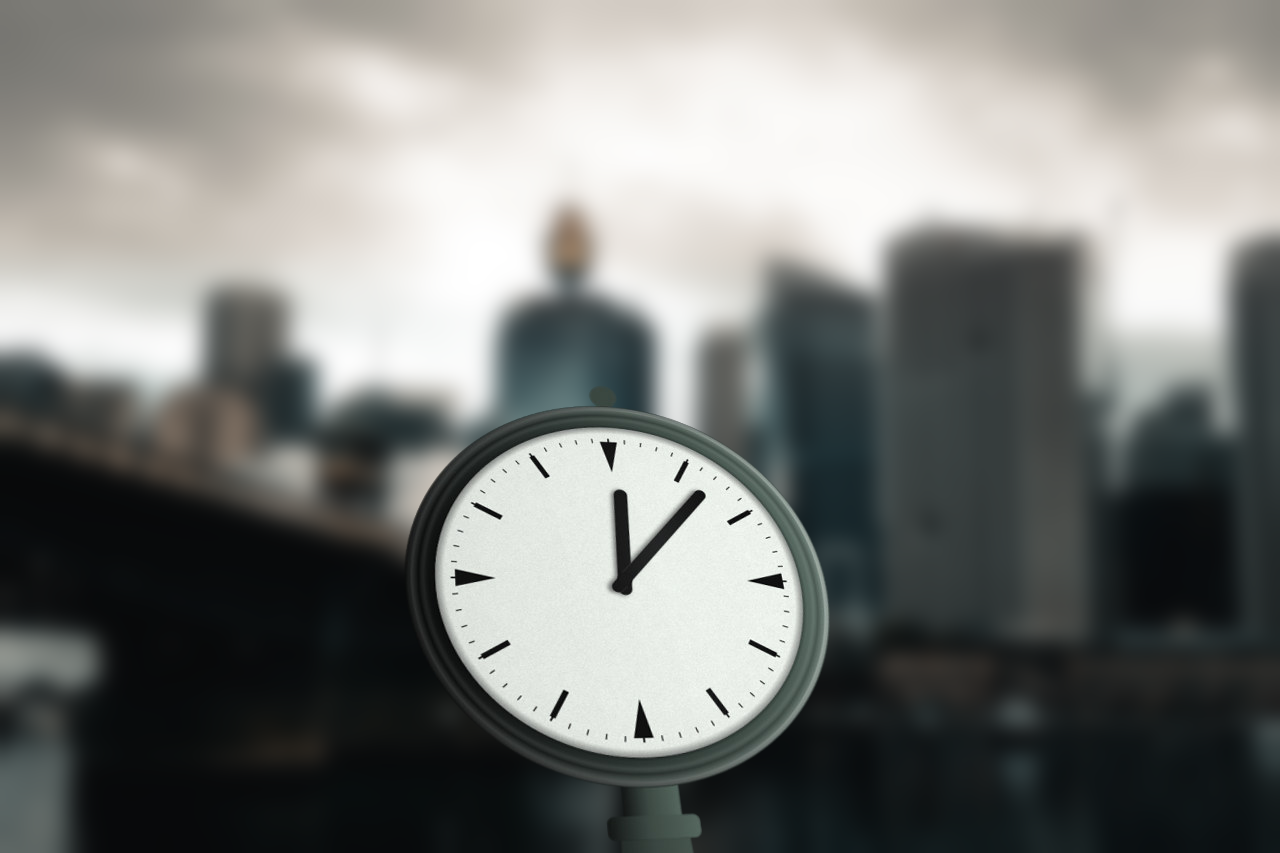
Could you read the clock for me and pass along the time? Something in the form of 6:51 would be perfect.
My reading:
12:07
